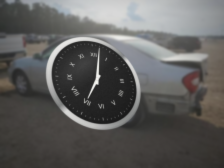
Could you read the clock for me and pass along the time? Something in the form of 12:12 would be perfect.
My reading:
7:02
